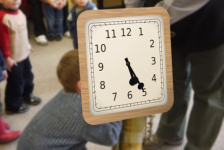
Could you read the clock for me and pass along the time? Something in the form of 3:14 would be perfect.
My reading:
5:25
